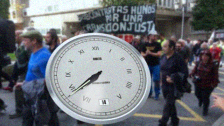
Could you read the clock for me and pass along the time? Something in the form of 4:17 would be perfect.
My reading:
7:39
